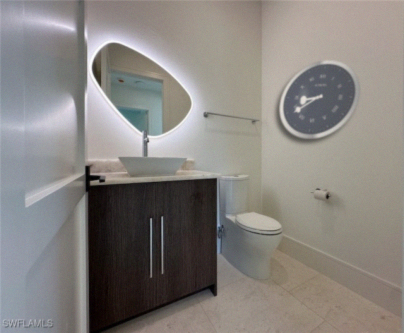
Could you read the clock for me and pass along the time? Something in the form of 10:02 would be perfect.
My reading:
8:39
